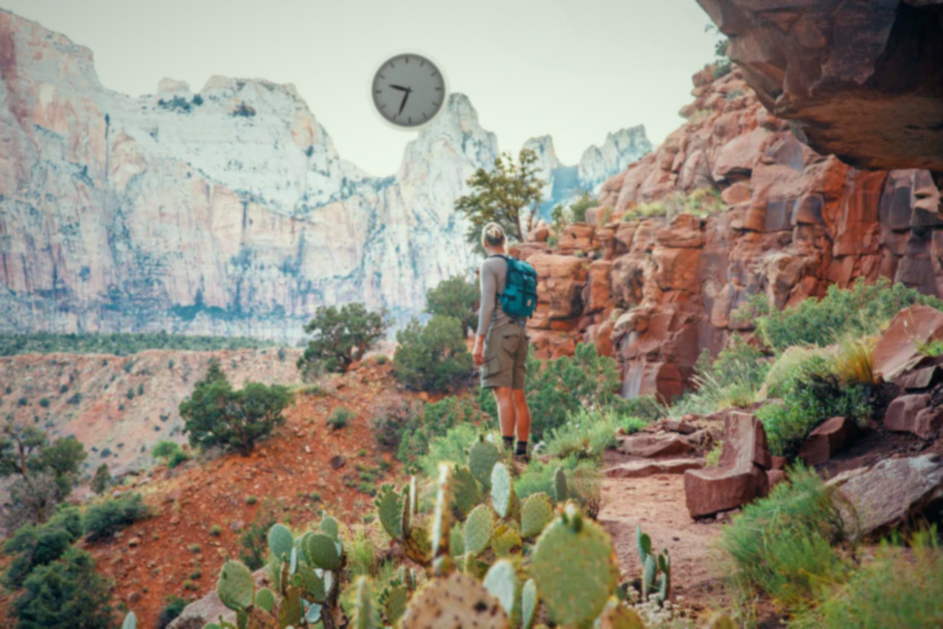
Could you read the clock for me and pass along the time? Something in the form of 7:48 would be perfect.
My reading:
9:34
